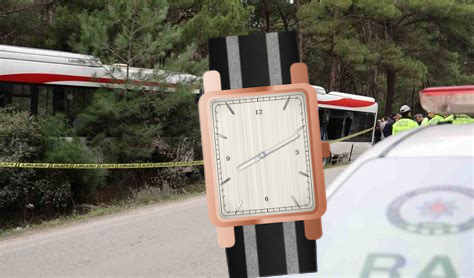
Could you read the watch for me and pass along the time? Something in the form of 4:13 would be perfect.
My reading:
8:11
